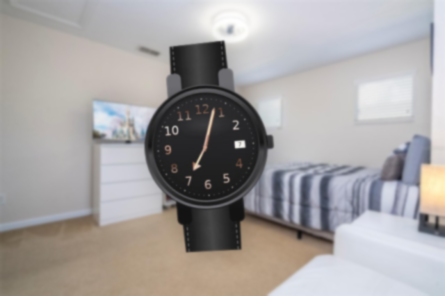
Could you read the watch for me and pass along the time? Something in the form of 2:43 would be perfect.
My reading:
7:03
